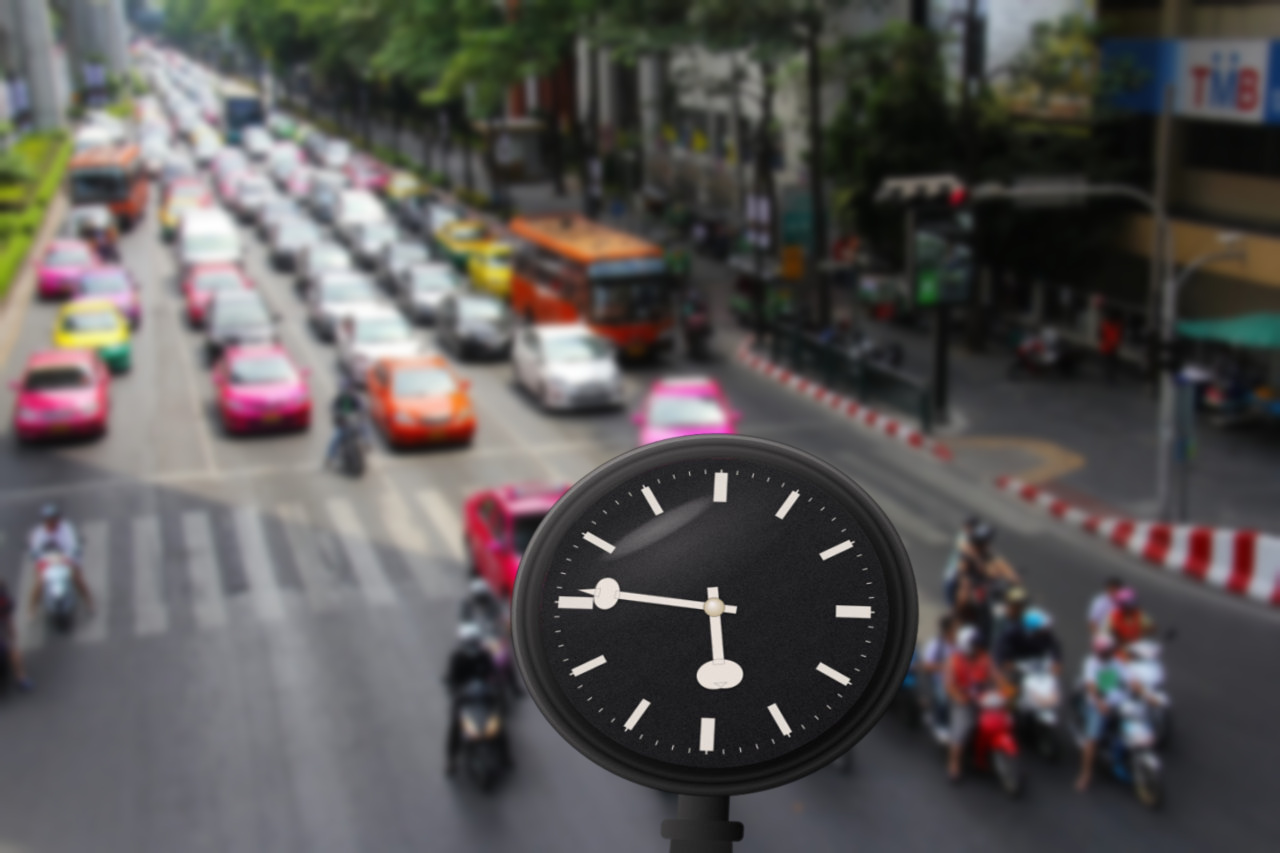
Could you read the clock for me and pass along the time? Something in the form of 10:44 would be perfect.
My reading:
5:46
